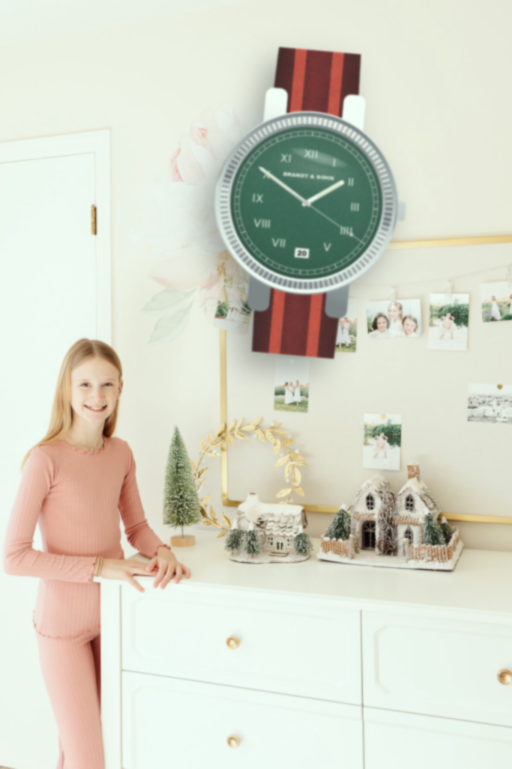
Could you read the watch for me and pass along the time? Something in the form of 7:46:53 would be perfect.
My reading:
1:50:20
